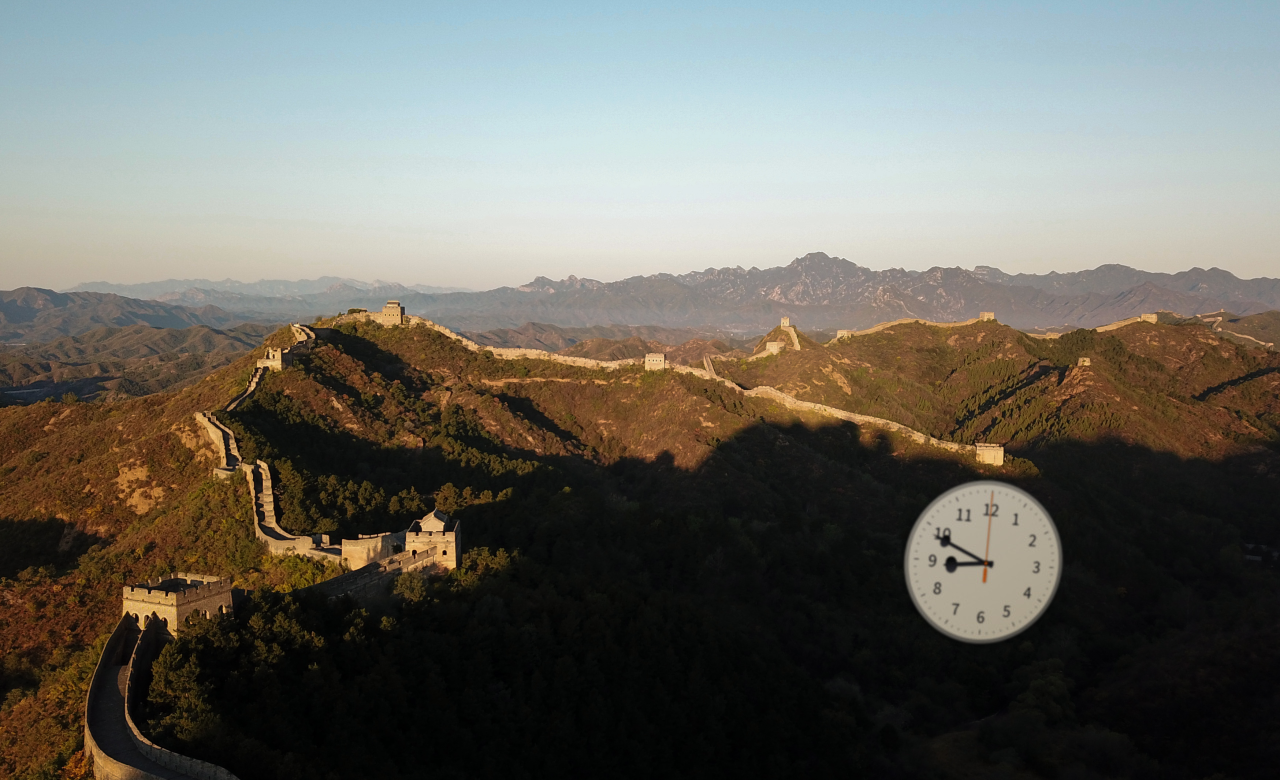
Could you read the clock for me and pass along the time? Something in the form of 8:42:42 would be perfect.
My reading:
8:49:00
